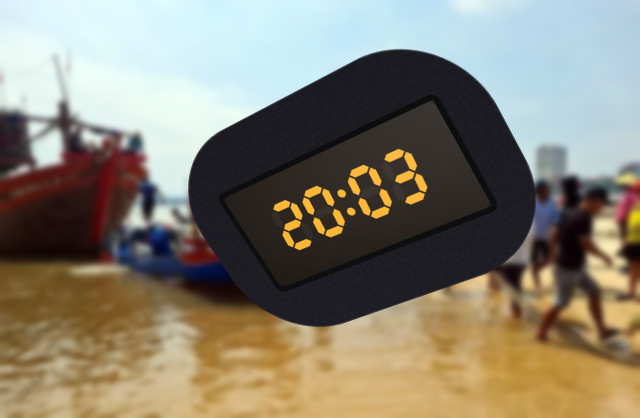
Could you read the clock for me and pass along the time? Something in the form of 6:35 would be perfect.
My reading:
20:03
